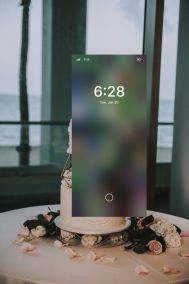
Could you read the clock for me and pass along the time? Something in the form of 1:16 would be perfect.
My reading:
6:28
